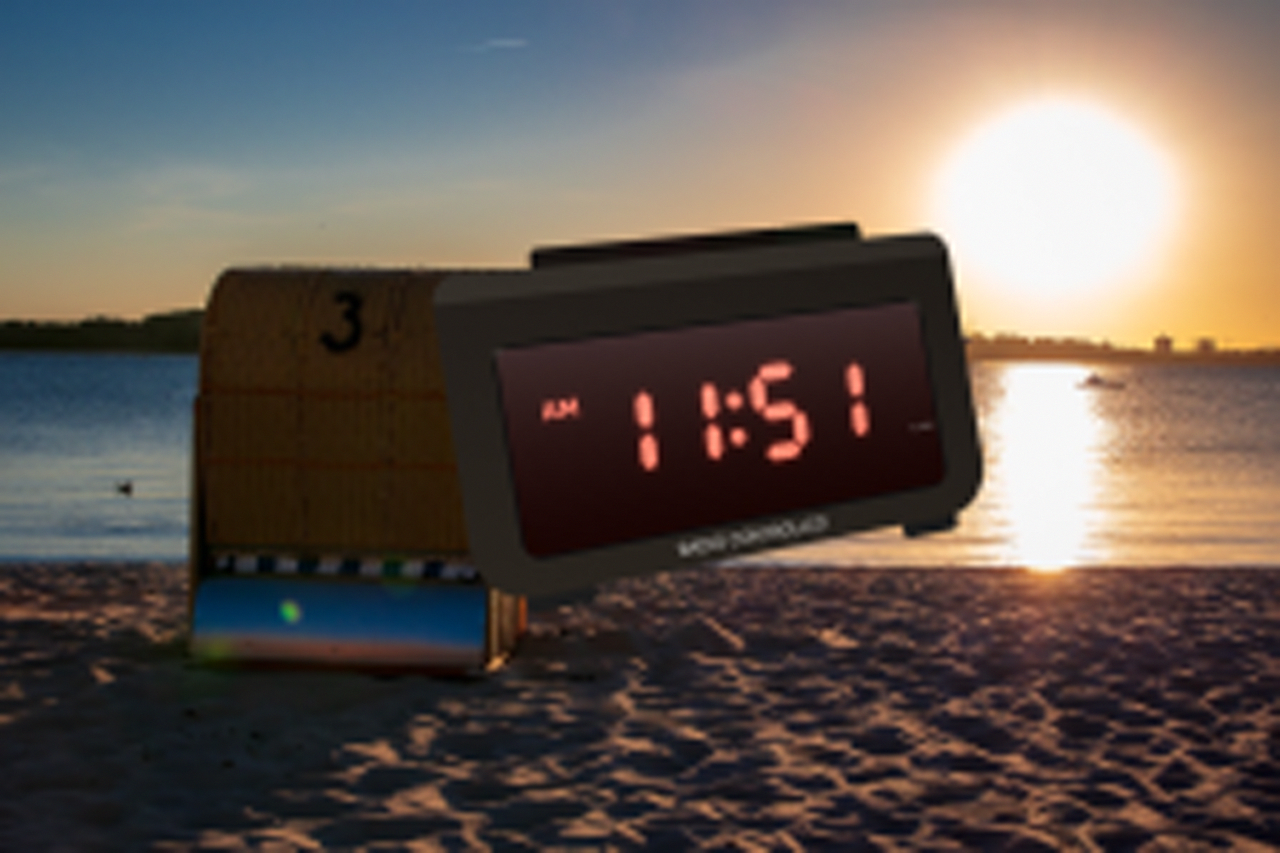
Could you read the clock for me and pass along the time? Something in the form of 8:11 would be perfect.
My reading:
11:51
